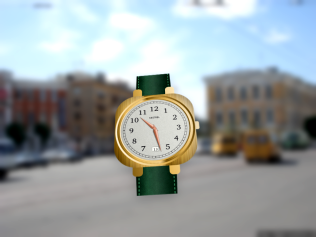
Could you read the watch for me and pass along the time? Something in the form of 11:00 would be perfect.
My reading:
10:28
